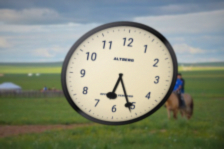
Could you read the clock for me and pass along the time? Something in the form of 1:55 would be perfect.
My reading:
6:26
